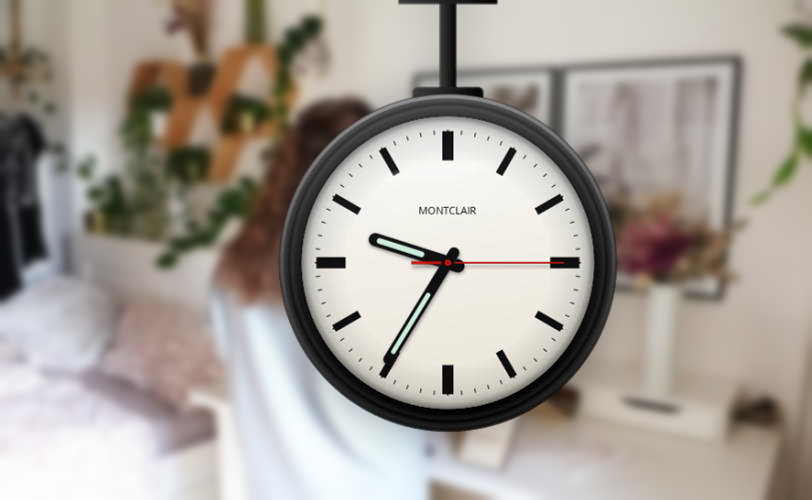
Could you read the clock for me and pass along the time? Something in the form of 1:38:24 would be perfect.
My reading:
9:35:15
